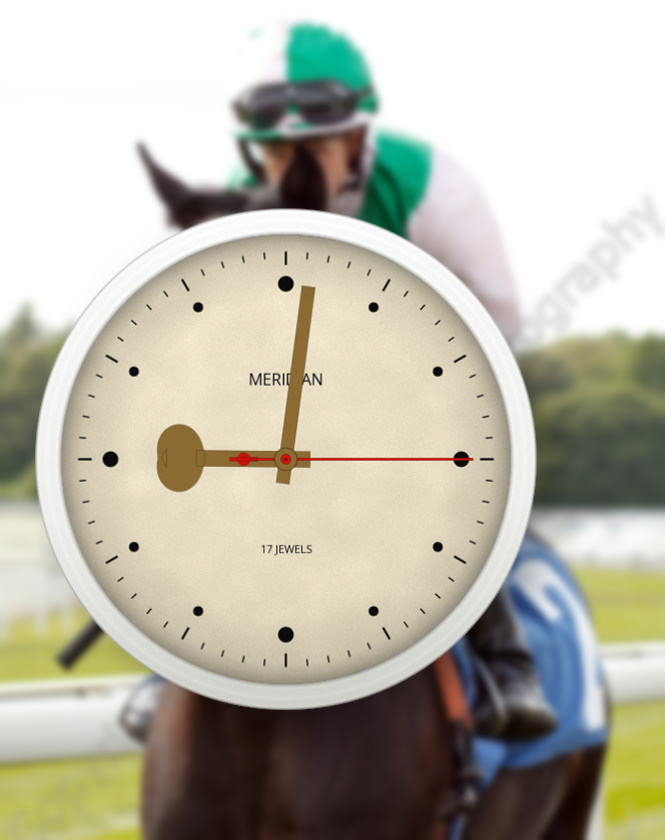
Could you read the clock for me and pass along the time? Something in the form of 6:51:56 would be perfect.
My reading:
9:01:15
